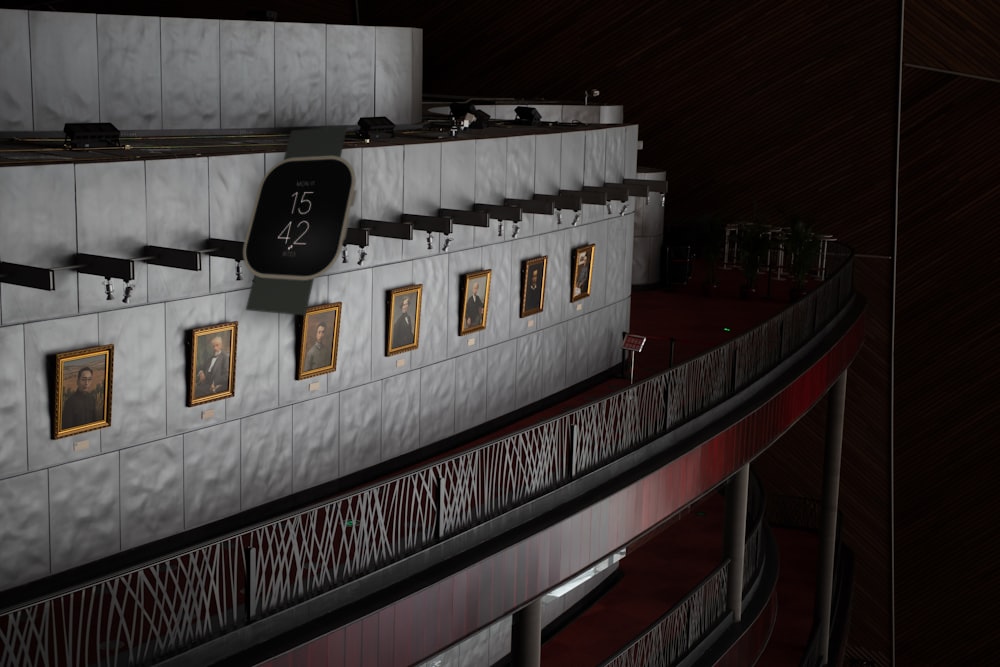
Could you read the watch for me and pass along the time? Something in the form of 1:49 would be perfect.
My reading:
15:42
